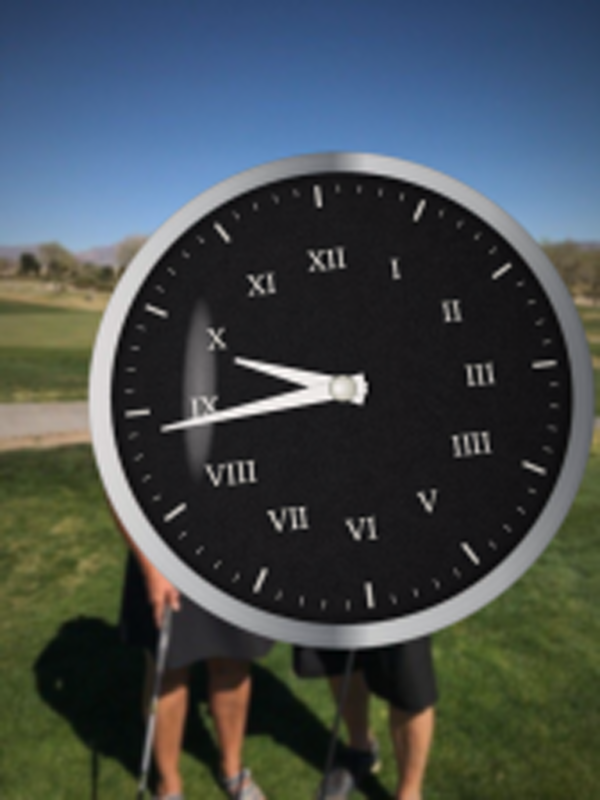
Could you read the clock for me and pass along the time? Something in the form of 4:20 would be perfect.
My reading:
9:44
